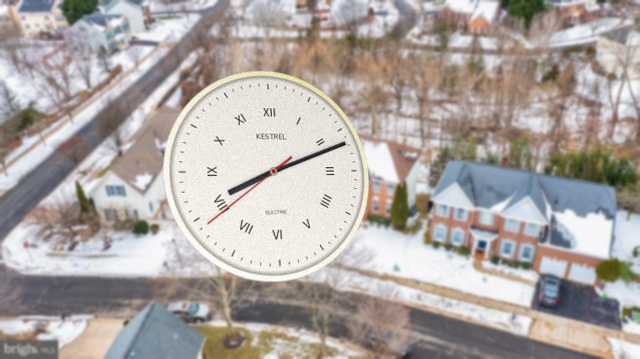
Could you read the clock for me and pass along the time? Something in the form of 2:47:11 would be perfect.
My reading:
8:11:39
